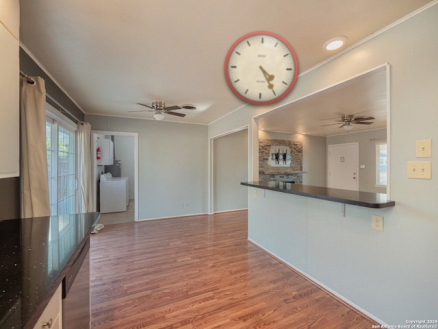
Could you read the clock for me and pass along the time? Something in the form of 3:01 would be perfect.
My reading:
4:25
